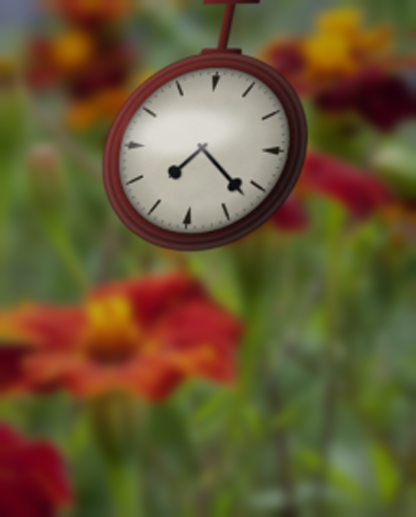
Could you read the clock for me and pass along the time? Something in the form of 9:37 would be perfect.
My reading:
7:22
